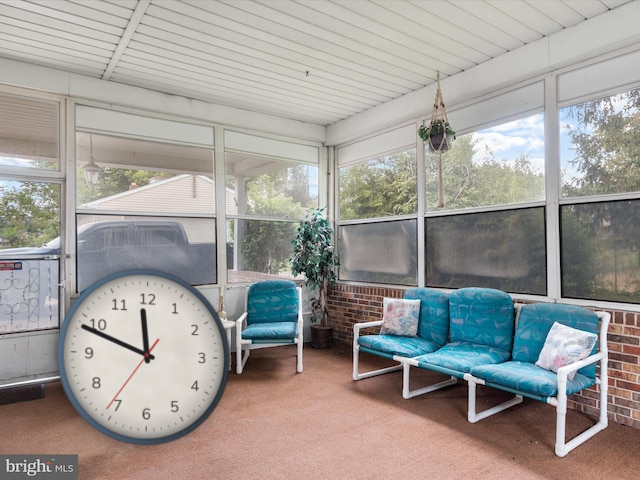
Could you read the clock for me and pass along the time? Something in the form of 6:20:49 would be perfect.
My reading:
11:48:36
